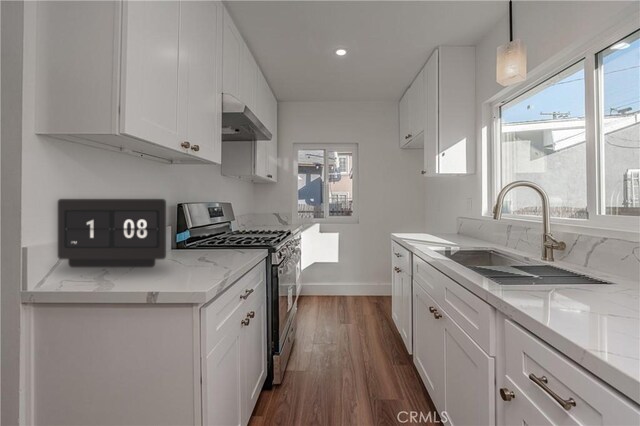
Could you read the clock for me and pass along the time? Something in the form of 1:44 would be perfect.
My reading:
1:08
